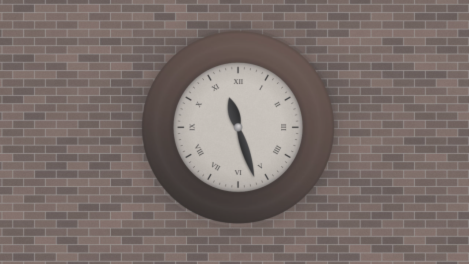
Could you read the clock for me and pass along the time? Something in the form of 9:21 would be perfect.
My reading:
11:27
